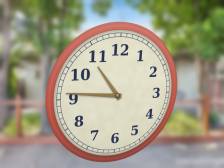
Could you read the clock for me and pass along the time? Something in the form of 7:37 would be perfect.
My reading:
10:46
